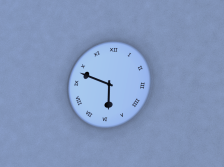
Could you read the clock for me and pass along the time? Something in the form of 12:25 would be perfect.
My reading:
5:48
